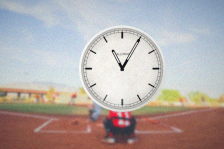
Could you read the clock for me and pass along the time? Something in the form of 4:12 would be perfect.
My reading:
11:05
